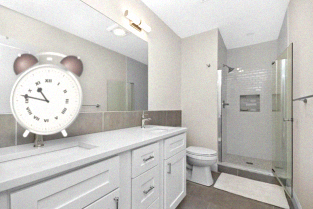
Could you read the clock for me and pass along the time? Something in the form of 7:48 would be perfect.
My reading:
10:47
